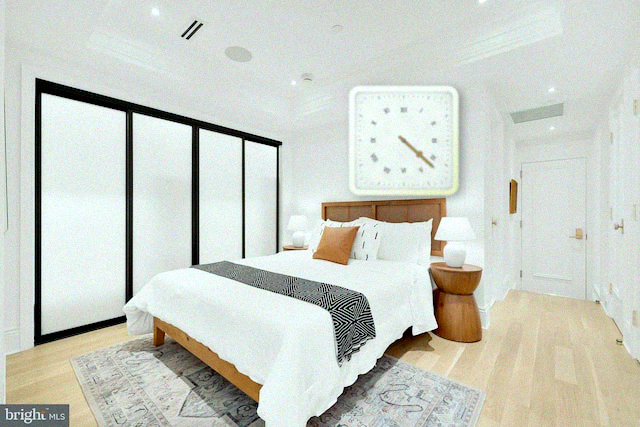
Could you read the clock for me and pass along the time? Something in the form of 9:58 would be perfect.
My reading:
4:22
